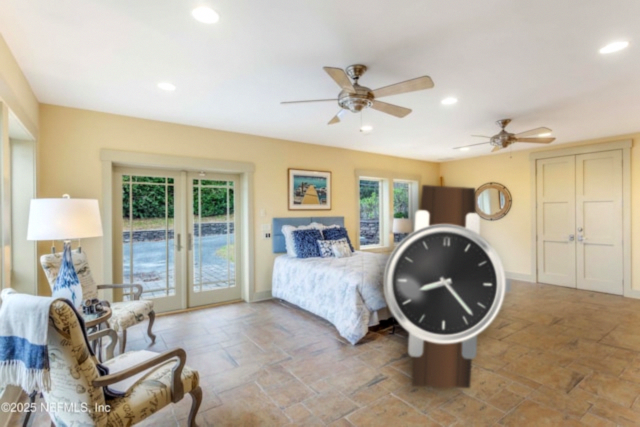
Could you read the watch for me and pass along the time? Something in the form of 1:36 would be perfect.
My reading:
8:23
